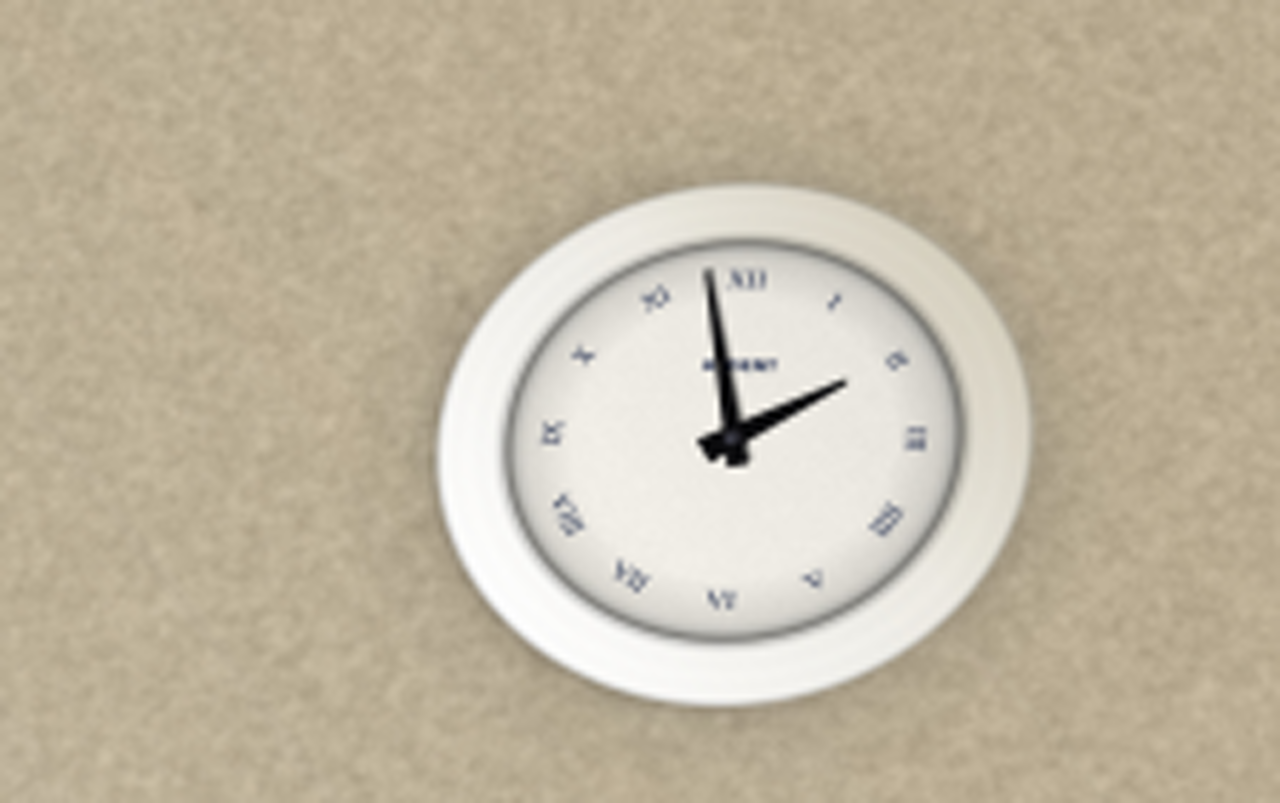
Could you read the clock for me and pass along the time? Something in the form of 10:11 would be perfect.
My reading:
1:58
